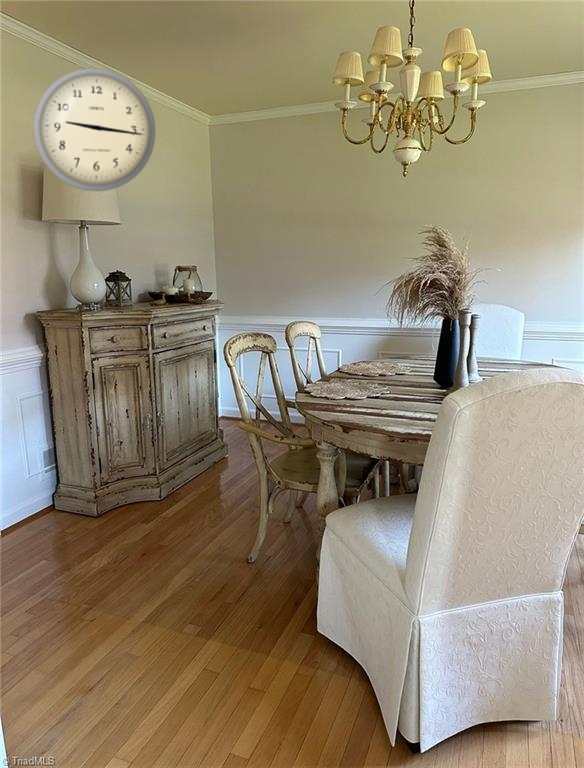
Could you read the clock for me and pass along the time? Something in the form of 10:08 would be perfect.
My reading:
9:16
